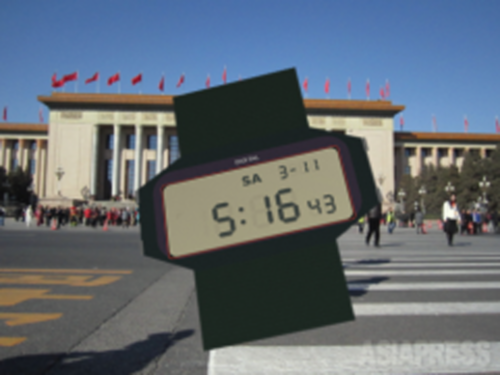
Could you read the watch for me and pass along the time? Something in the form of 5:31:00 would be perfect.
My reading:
5:16:43
